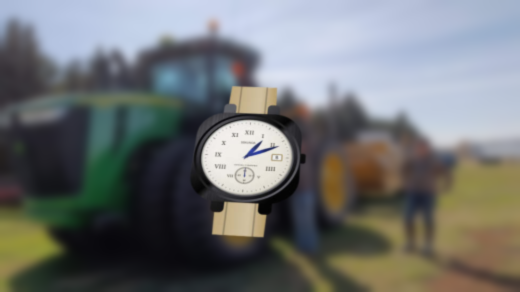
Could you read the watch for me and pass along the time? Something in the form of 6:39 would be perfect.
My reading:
1:11
